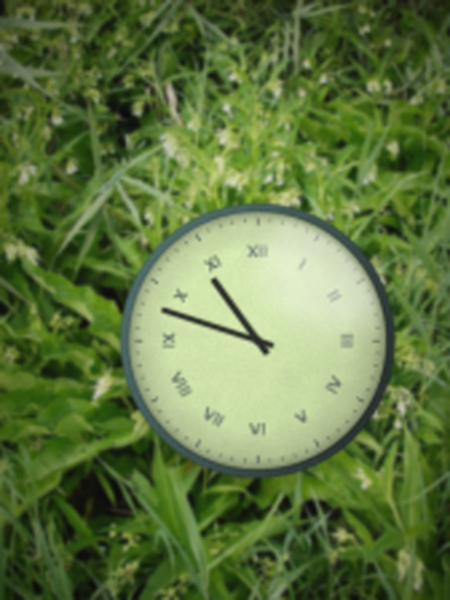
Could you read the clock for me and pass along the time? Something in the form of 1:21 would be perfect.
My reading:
10:48
